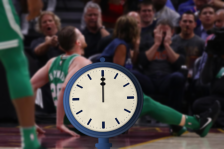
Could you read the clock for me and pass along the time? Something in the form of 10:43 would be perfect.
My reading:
12:00
